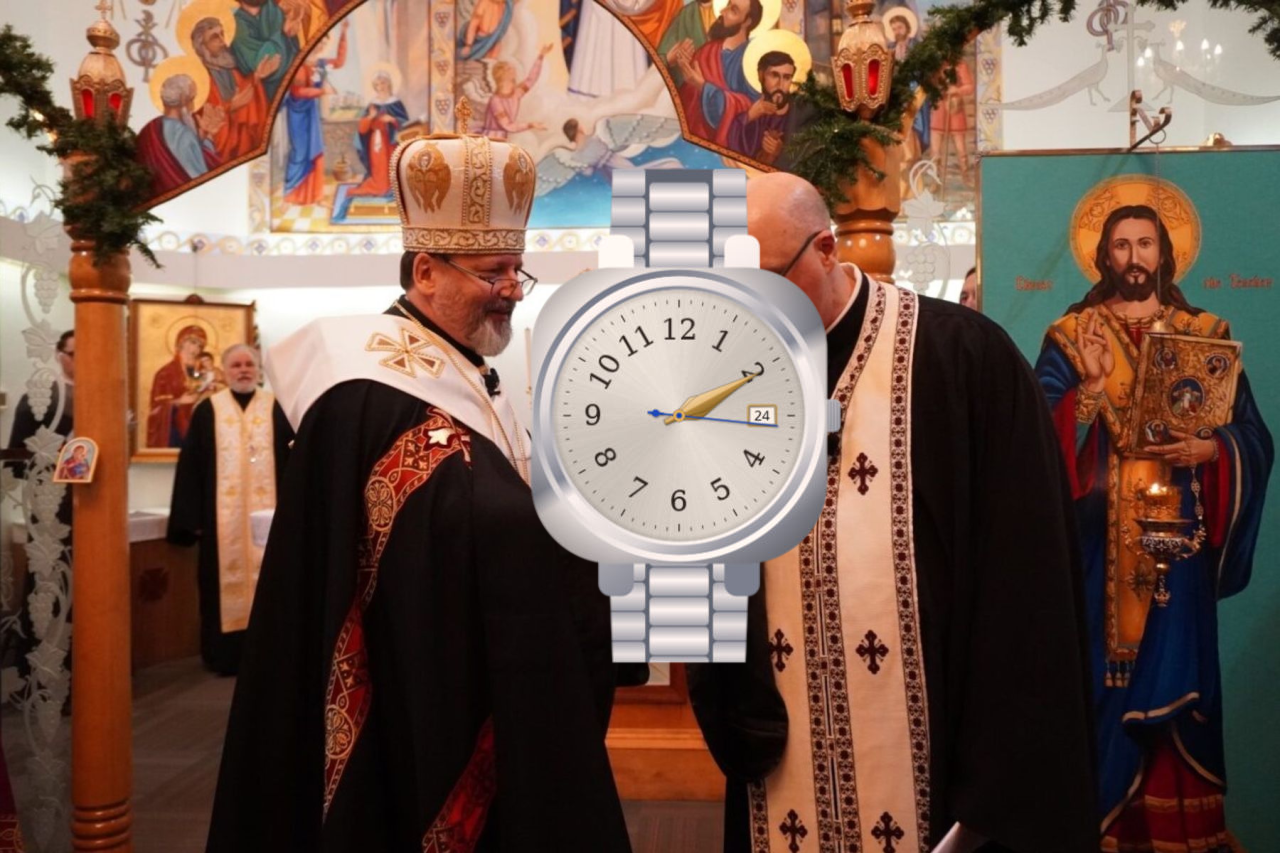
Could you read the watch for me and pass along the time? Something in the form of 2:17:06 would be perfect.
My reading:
2:10:16
